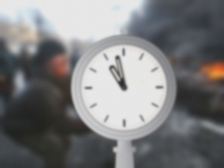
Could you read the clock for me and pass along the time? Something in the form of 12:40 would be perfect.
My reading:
10:58
